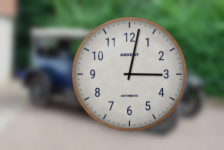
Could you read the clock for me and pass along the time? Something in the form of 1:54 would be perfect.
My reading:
3:02
